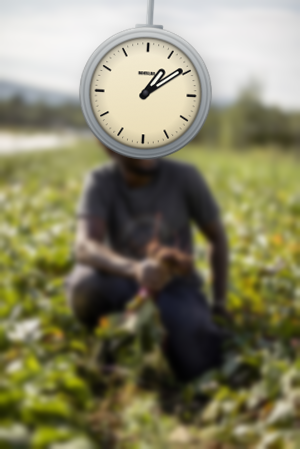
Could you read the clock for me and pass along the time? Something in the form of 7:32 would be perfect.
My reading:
1:09
